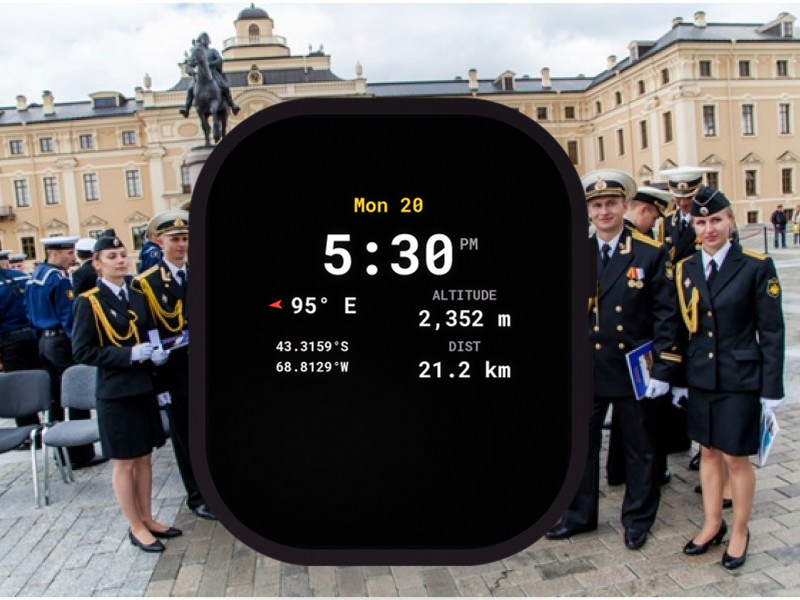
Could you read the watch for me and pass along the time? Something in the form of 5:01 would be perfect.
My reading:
5:30
